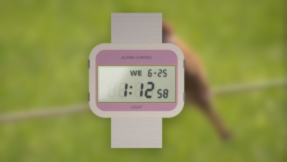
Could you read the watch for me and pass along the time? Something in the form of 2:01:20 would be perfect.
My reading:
1:12:58
